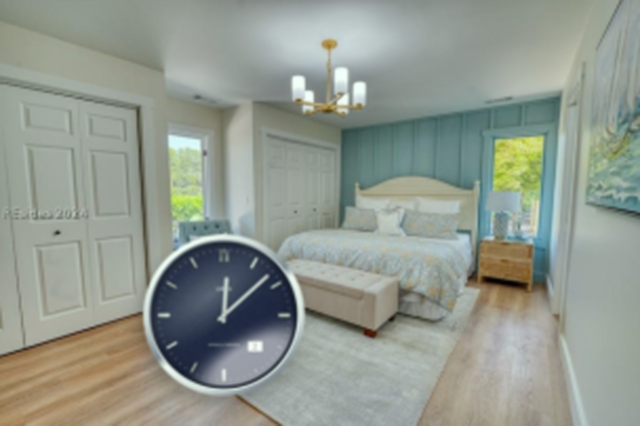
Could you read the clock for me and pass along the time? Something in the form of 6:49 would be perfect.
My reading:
12:08
